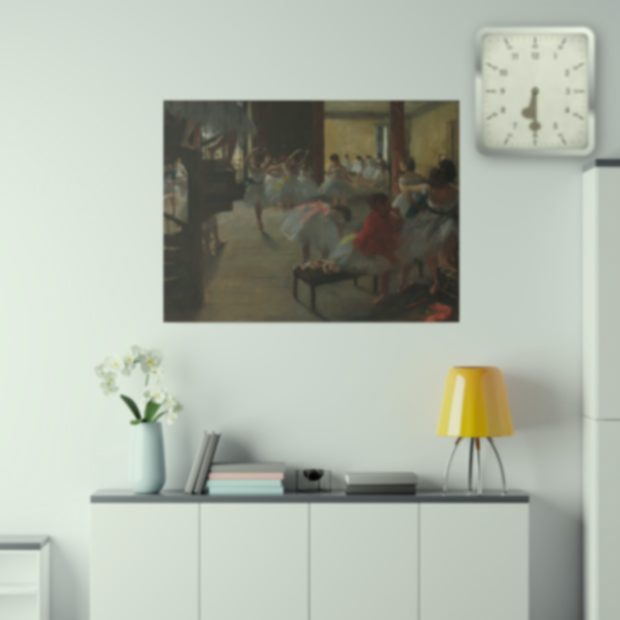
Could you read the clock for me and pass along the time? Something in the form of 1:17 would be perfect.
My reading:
6:30
